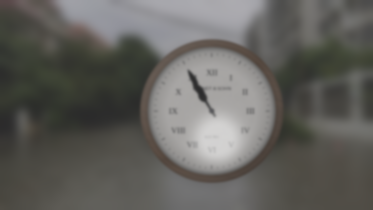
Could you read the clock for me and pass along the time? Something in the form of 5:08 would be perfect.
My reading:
10:55
